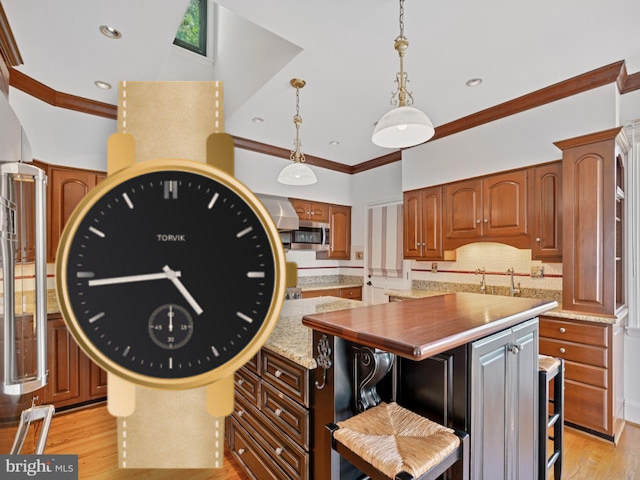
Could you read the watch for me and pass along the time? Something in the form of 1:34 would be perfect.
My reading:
4:44
